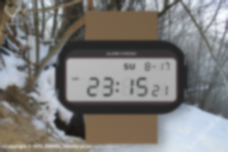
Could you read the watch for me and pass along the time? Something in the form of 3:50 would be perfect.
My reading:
23:15
